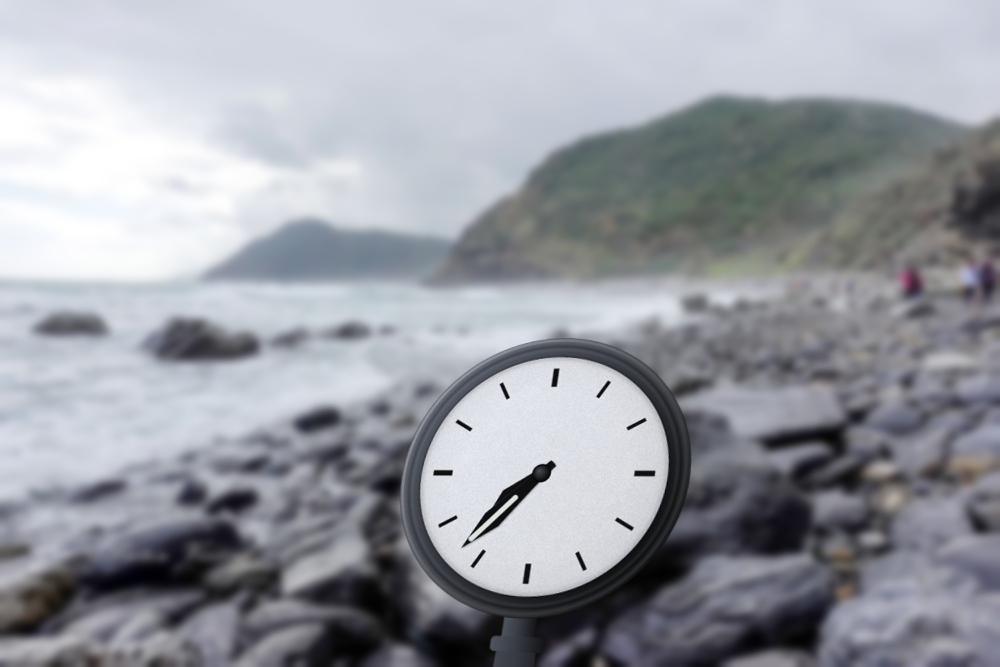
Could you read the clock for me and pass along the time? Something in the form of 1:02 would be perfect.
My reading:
7:37
